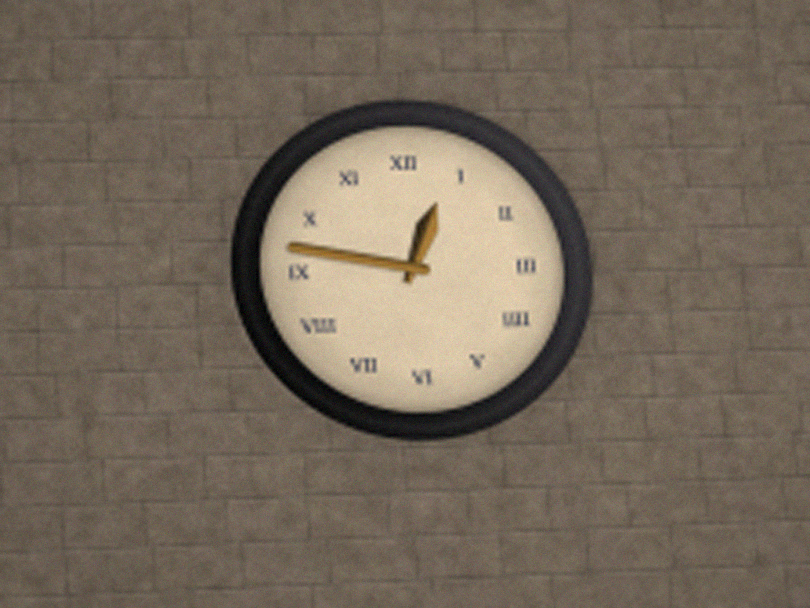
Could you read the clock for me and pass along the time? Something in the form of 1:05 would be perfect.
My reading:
12:47
